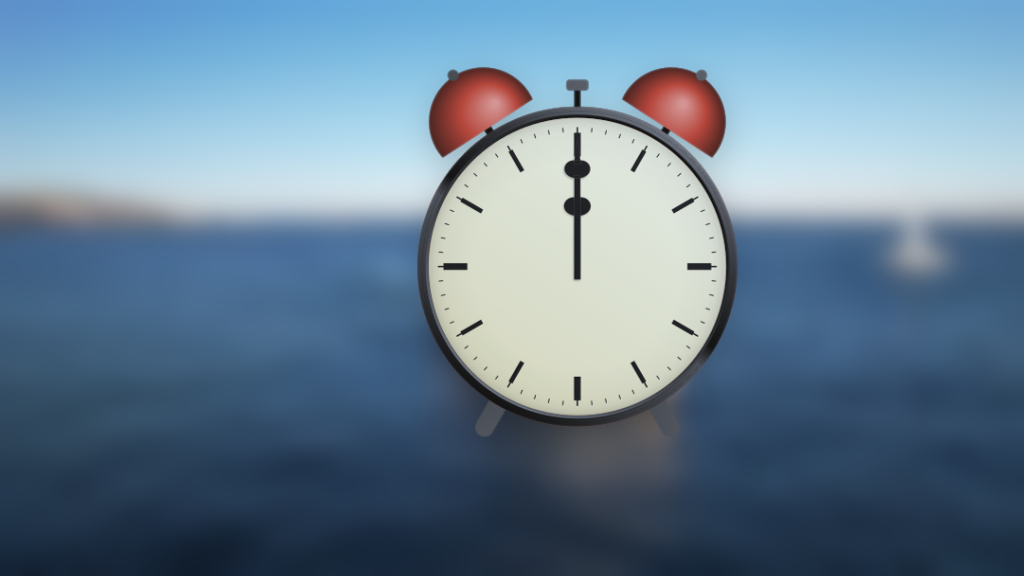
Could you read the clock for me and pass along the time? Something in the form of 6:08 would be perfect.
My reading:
12:00
